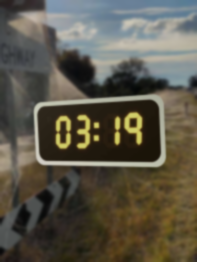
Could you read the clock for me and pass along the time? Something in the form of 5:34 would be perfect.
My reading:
3:19
